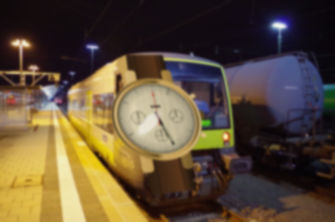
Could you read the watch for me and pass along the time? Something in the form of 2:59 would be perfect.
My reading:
5:27
